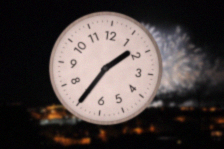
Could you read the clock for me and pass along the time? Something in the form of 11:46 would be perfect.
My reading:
1:35
